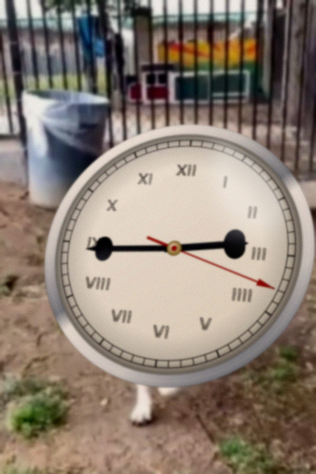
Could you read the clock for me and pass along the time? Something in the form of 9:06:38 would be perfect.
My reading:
2:44:18
